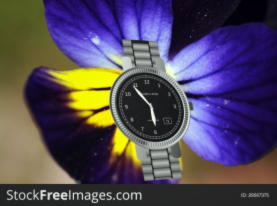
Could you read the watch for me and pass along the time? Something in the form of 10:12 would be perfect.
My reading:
5:54
